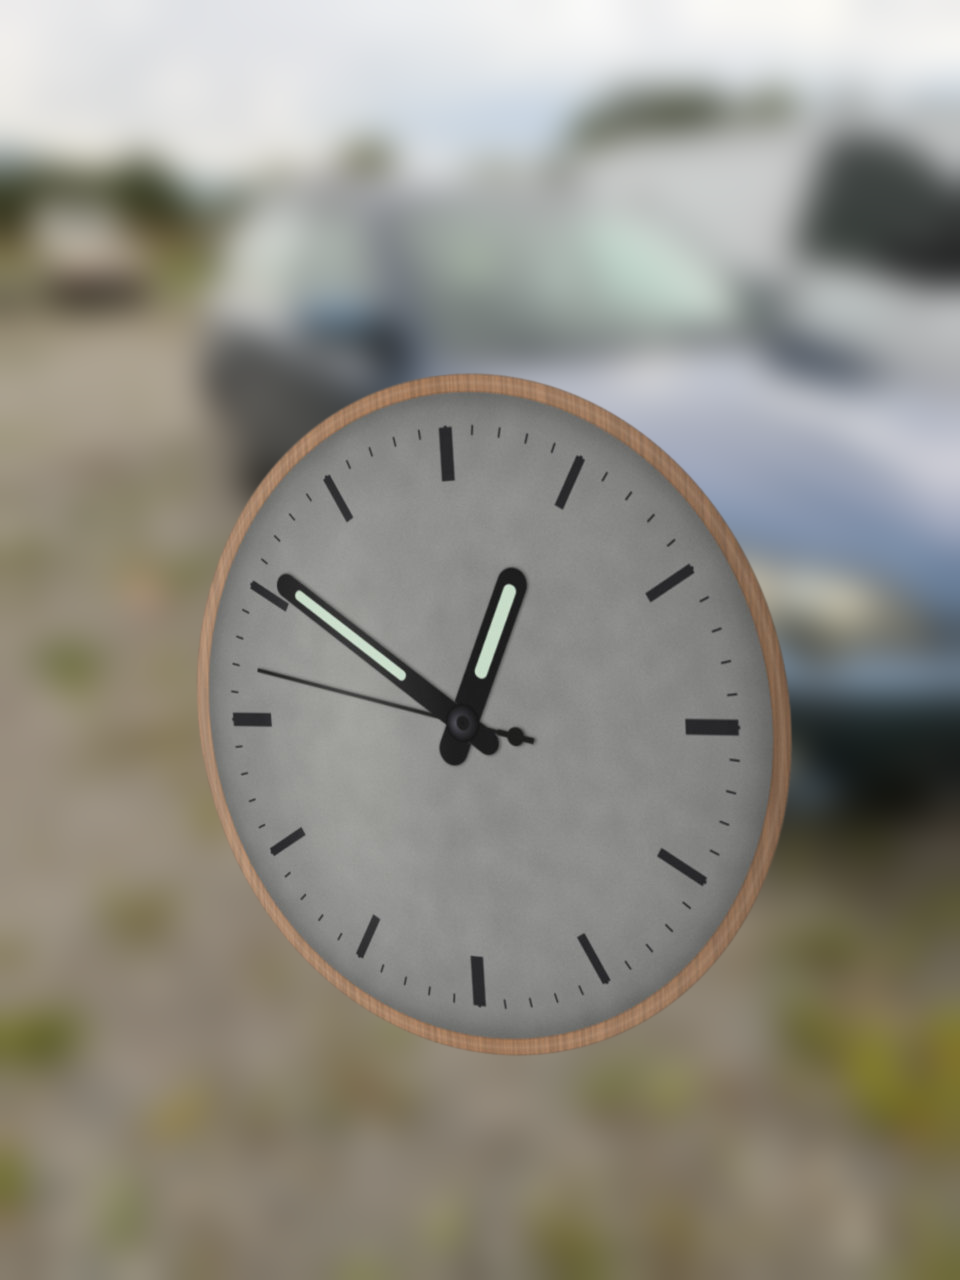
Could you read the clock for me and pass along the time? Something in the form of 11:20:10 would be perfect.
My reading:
12:50:47
